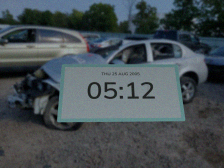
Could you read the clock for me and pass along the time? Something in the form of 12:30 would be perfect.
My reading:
5:12
